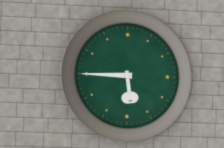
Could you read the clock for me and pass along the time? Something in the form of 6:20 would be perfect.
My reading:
5:45
